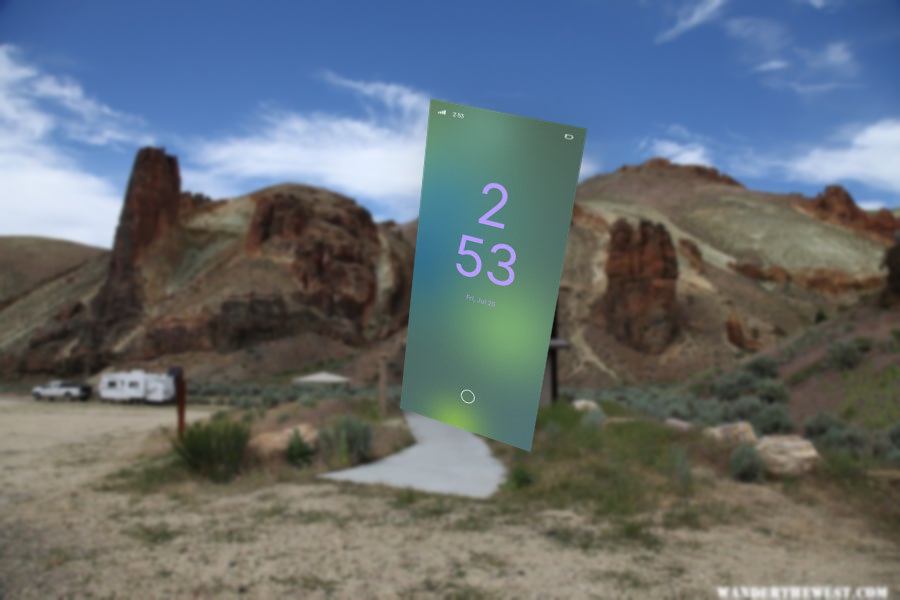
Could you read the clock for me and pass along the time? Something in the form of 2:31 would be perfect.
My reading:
2:53
